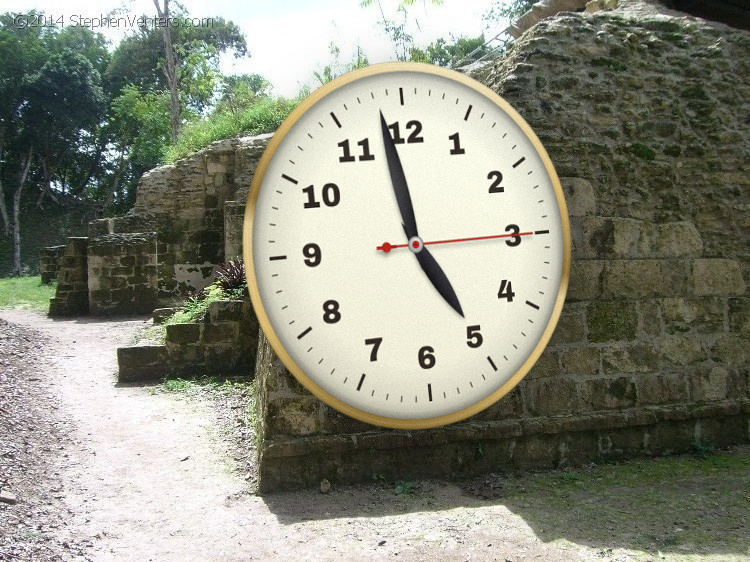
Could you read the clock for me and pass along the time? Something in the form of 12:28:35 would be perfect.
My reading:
4:58:15
